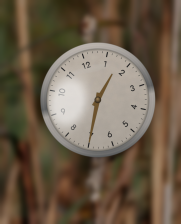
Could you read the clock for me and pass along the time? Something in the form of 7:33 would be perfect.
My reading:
1:35
